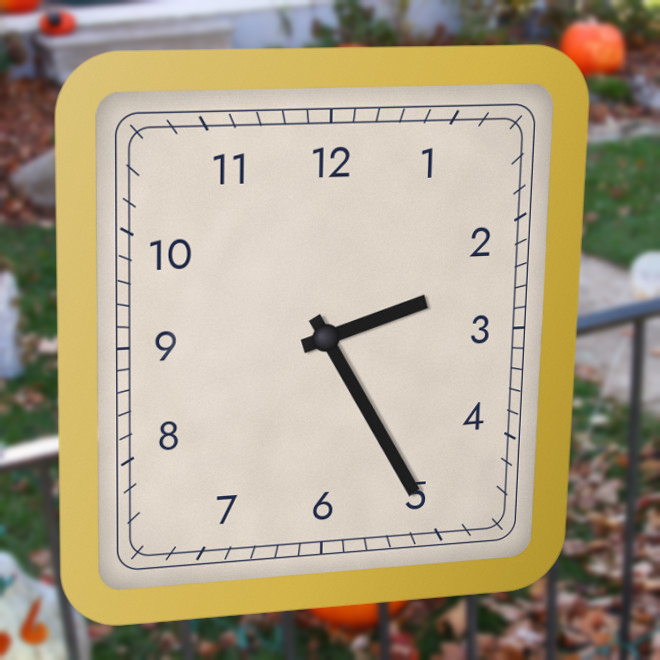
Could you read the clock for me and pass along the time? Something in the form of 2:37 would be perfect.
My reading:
2:25
